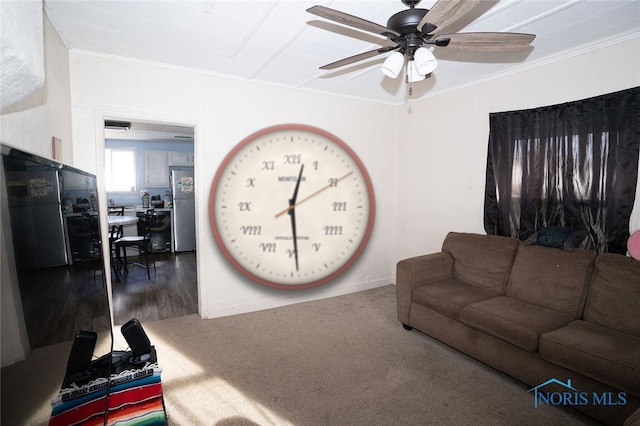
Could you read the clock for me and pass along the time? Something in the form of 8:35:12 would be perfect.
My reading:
12:29:10
